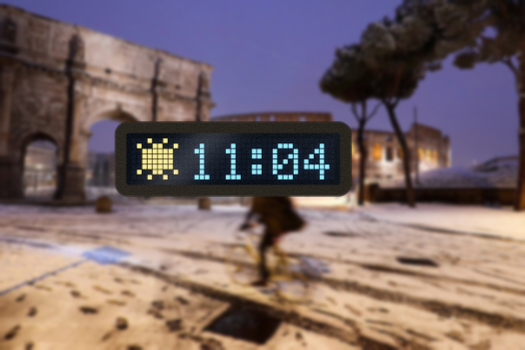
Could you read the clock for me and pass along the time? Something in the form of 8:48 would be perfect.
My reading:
11:04
